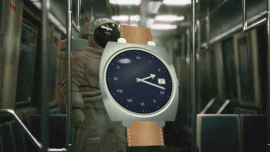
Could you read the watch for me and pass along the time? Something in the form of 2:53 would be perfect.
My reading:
2:18
